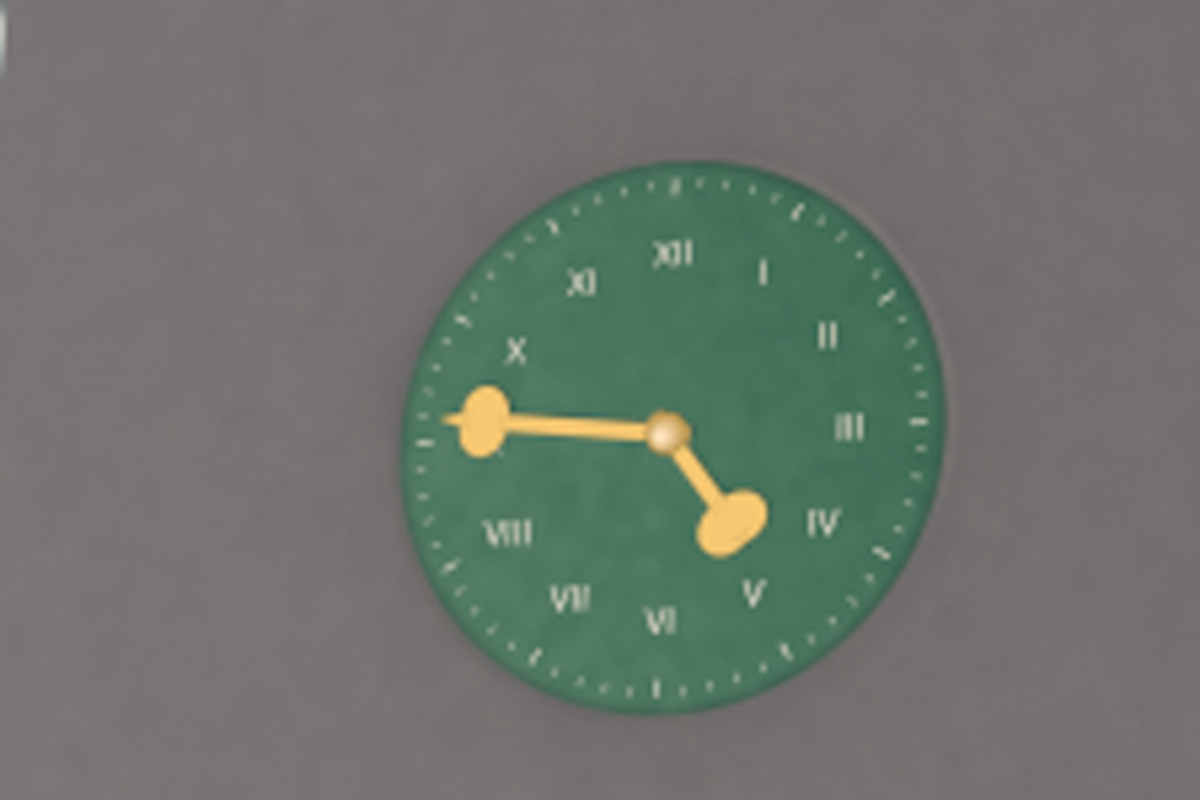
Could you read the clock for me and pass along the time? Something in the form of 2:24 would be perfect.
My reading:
4:46
